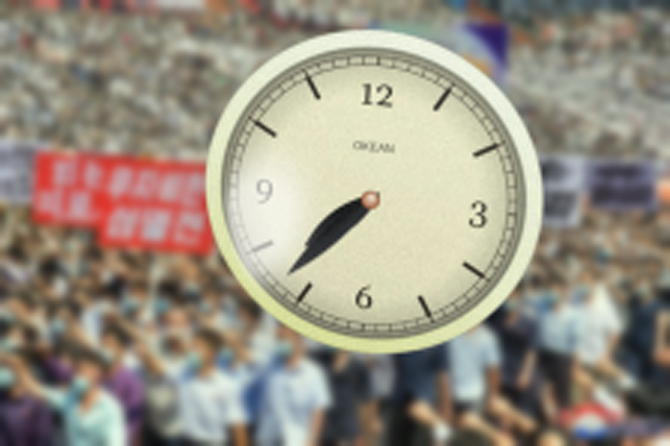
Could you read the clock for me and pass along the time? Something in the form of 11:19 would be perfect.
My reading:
7:37
